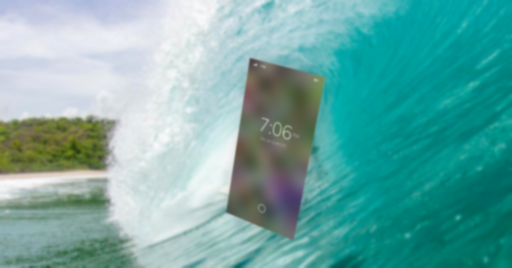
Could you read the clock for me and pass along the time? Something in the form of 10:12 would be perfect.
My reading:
7:06
